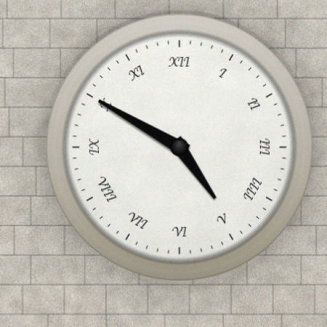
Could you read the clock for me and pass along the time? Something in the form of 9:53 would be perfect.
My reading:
4:50
